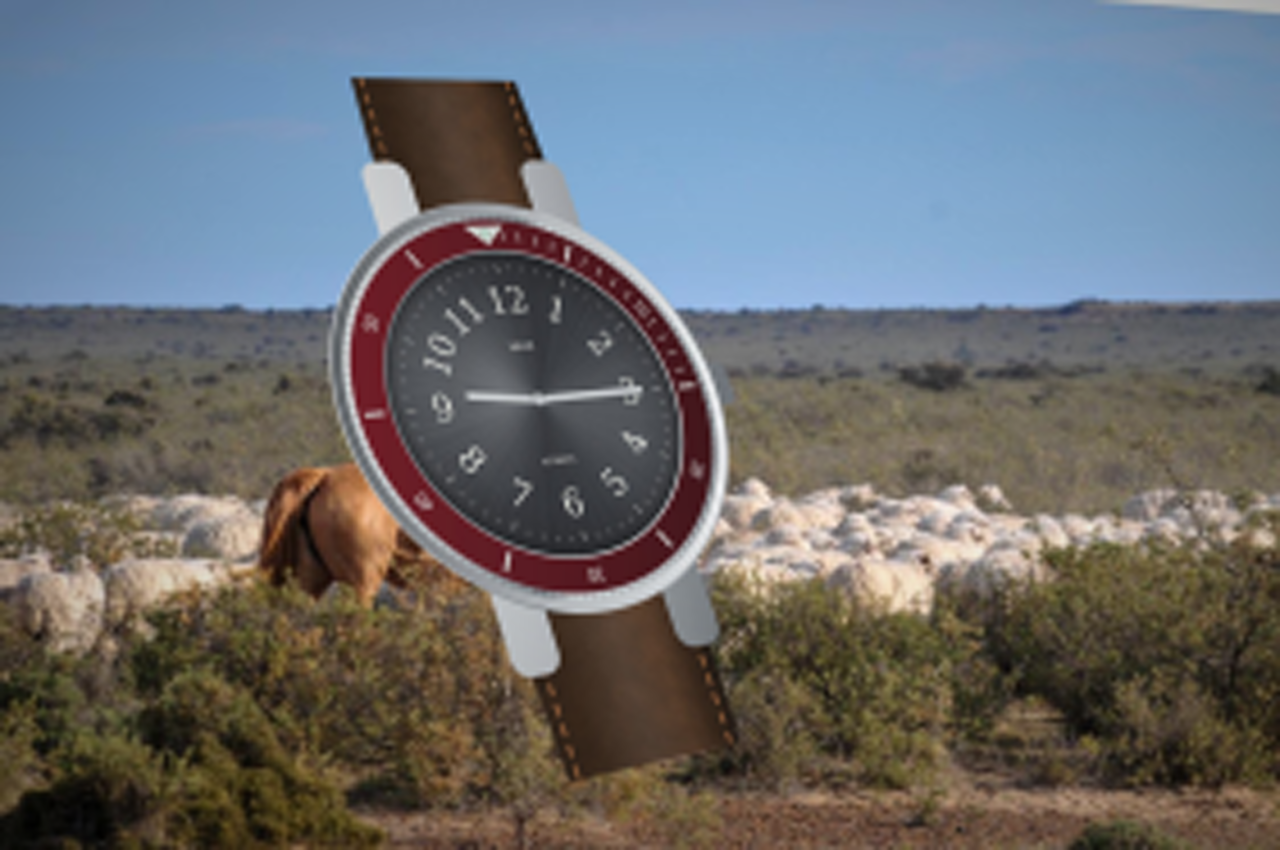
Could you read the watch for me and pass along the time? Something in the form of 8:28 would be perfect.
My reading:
9:15
